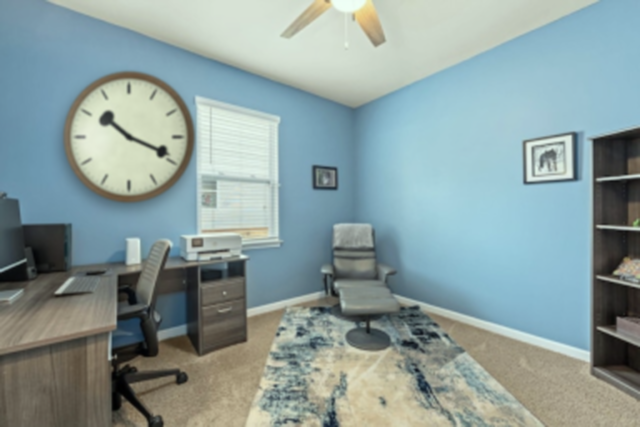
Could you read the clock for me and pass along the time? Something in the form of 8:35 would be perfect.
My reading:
10:19
